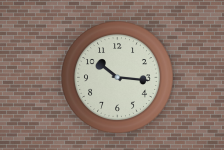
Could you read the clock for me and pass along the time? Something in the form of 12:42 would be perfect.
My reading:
10:16
